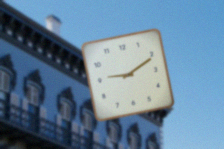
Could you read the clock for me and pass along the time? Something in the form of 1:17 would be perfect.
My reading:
9:11
